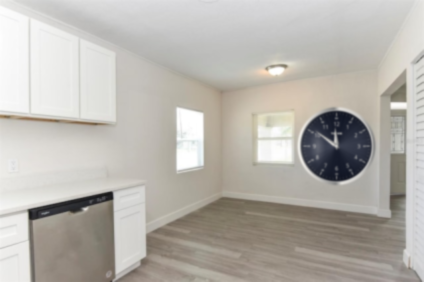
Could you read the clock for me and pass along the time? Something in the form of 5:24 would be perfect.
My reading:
11:51
